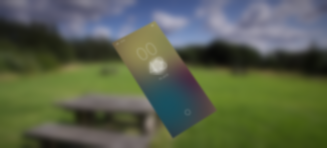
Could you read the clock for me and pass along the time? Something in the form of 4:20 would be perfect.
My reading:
0:43
